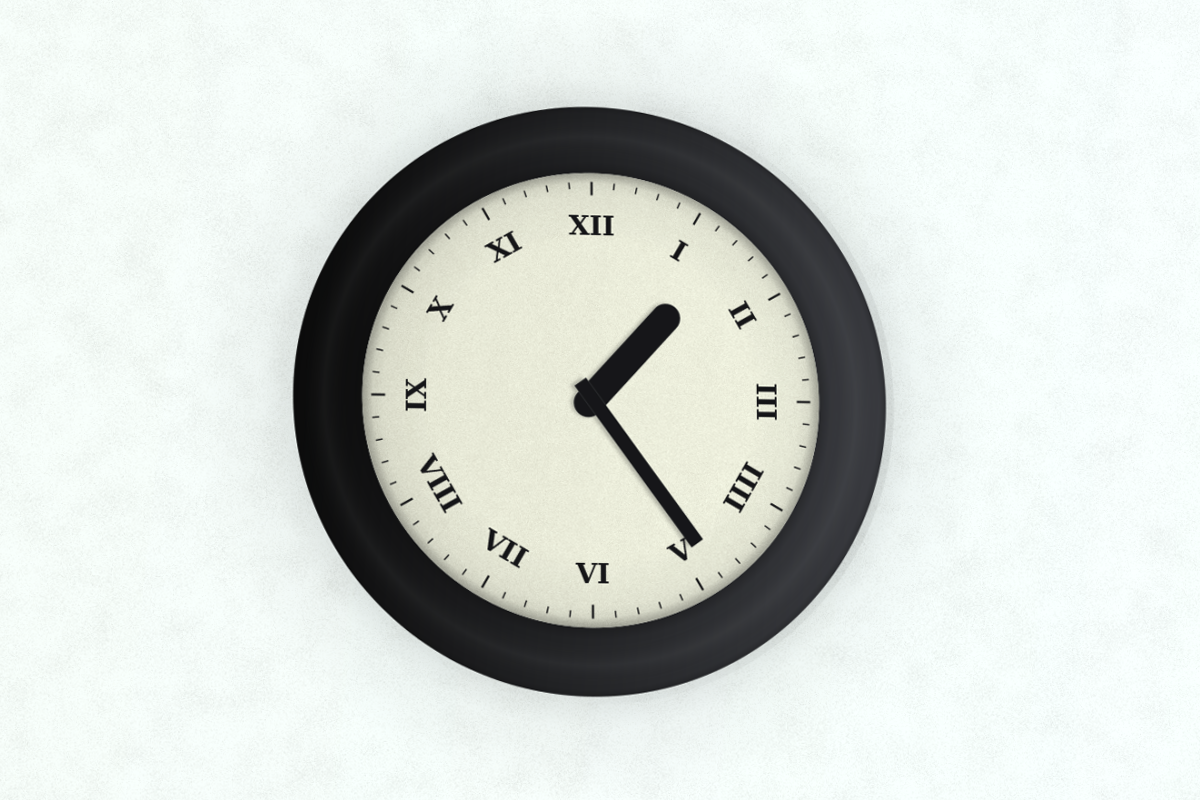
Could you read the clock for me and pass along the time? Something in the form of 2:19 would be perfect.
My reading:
1:24
